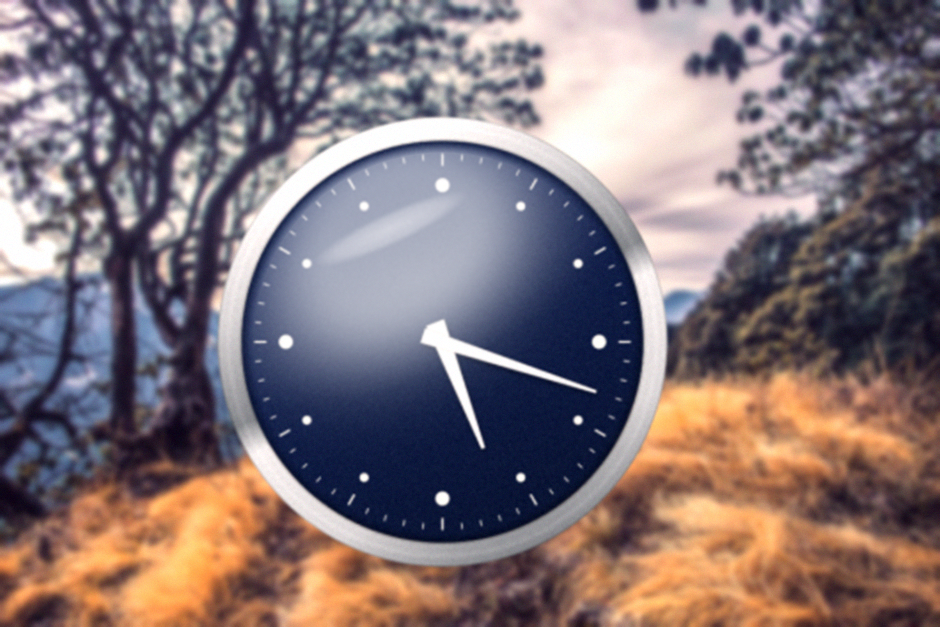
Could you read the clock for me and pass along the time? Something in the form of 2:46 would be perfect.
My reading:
5:18
